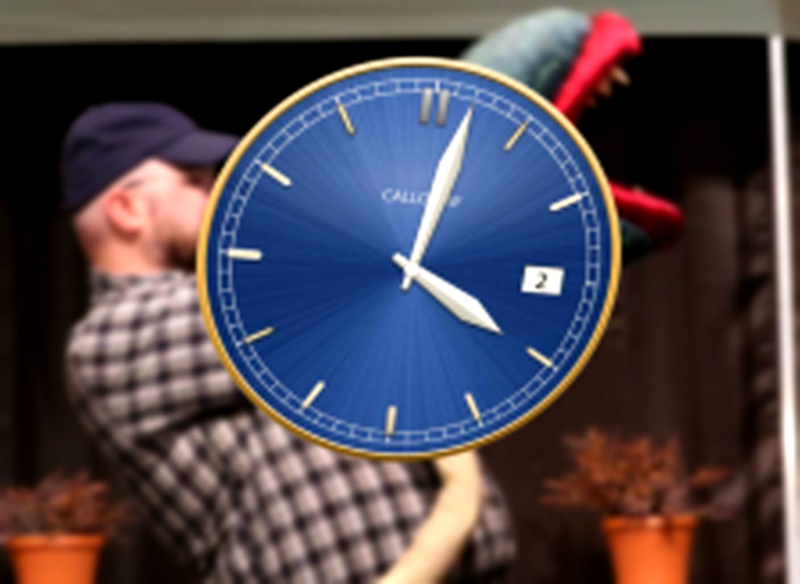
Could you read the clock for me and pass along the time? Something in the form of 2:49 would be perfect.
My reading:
4:02
